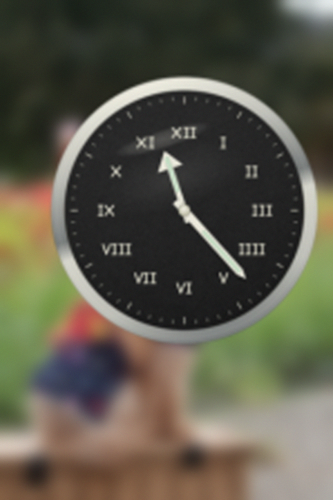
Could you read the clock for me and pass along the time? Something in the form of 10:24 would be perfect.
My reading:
11:23
